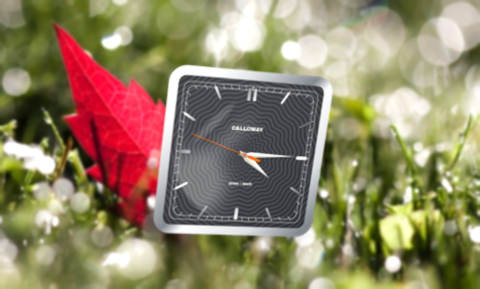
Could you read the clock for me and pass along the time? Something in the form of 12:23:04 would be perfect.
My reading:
4:14:48
